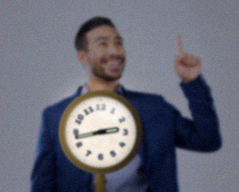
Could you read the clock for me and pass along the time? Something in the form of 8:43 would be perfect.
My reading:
2:43
